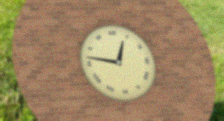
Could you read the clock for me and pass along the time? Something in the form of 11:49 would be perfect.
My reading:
12:47
